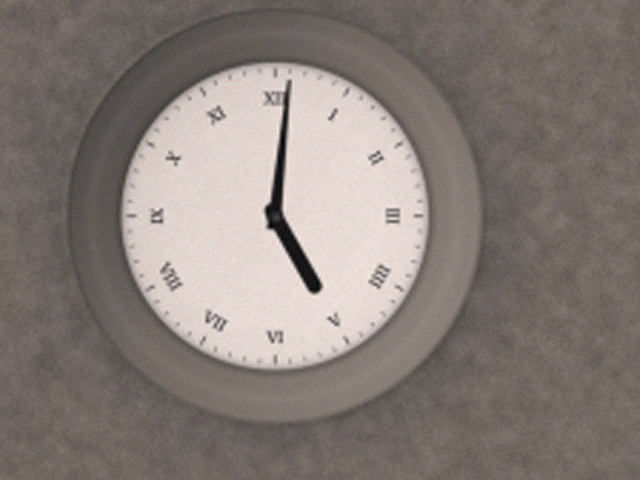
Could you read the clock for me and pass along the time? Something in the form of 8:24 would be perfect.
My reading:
5:01
